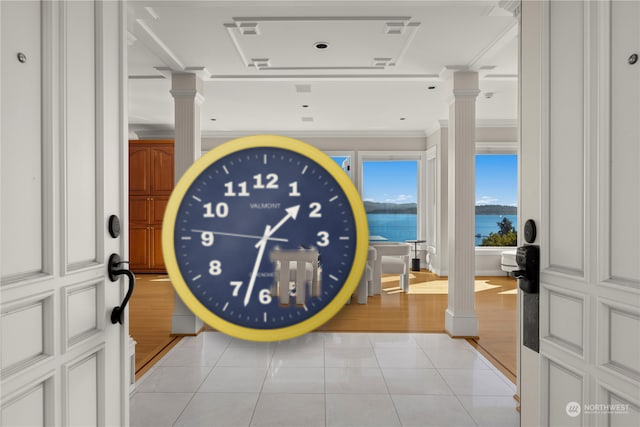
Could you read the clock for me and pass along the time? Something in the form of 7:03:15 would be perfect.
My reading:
1:32:46
